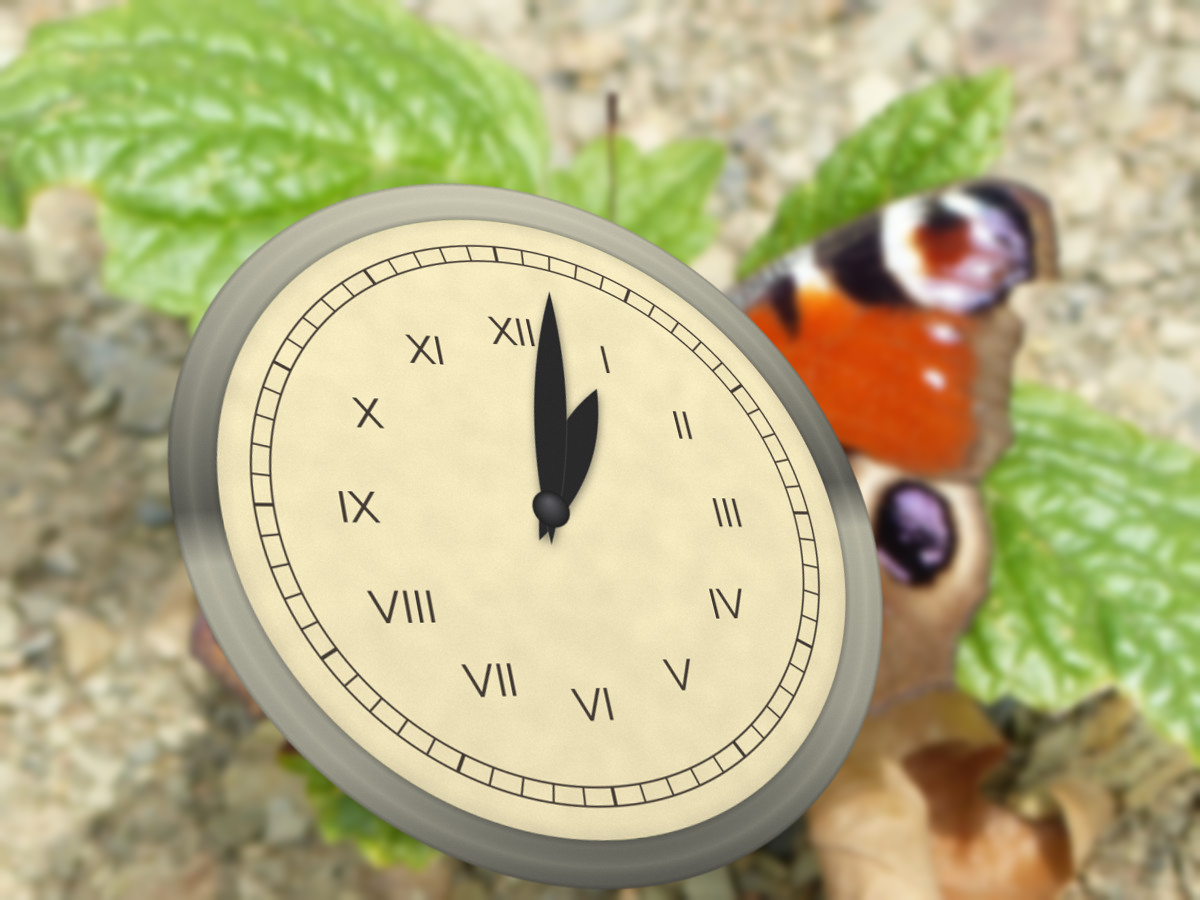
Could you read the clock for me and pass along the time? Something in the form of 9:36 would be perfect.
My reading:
1:02
